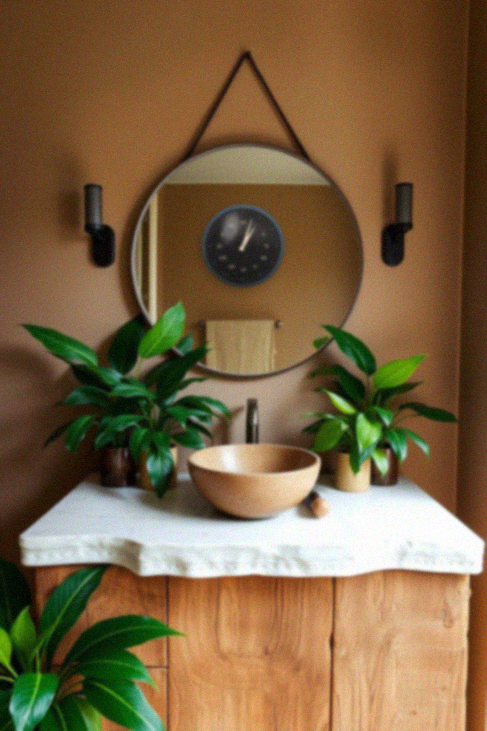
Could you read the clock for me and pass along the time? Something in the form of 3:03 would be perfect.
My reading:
1:03
